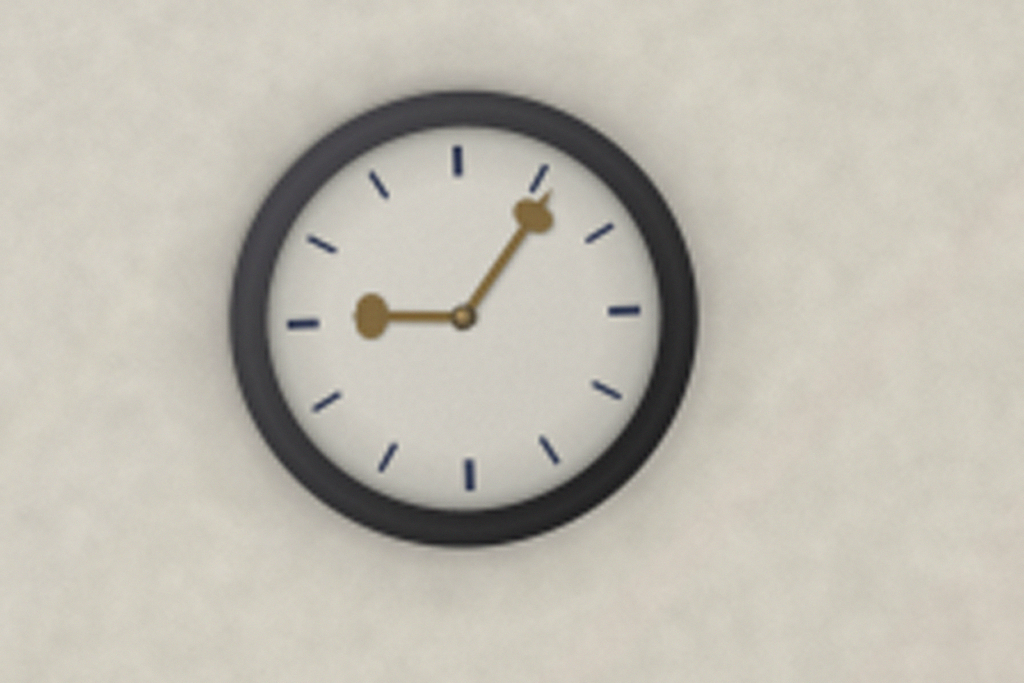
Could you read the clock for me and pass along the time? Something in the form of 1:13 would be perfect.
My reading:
9:06
